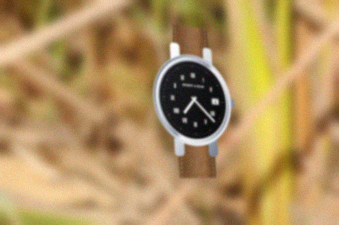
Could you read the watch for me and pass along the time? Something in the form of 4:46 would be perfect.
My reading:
7:22
